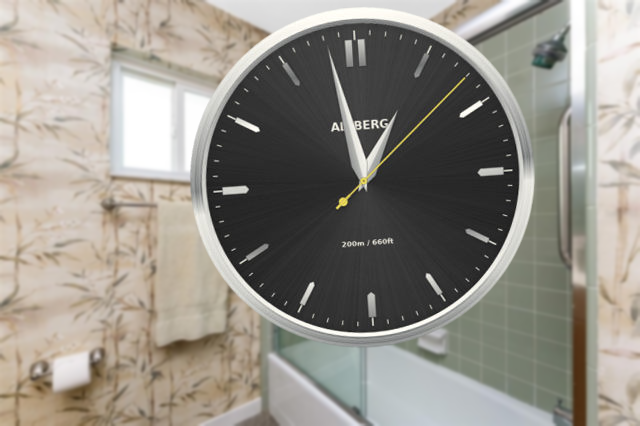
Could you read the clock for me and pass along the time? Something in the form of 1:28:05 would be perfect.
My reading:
12:58:08
